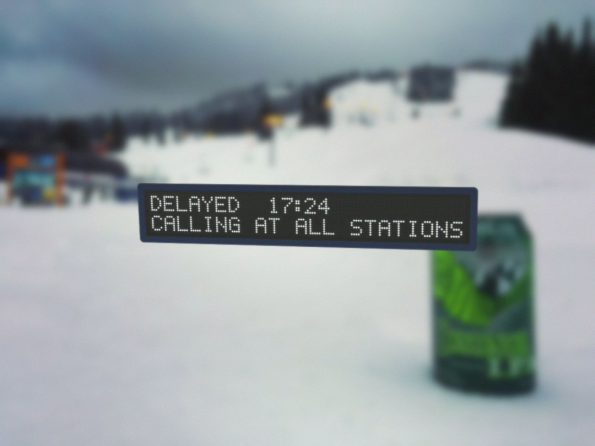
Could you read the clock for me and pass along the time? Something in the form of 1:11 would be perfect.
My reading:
17:24
